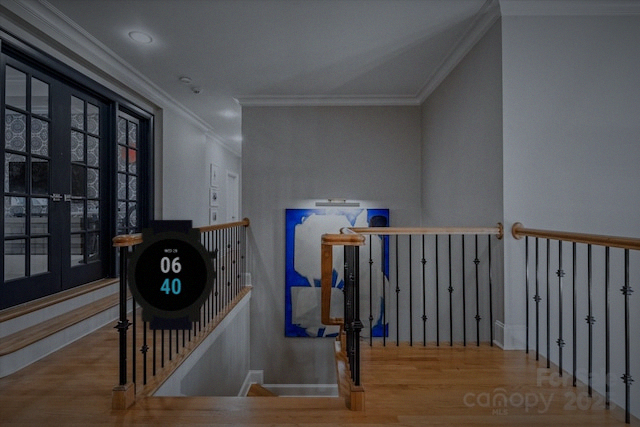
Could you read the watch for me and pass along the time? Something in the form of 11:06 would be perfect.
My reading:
6:40
